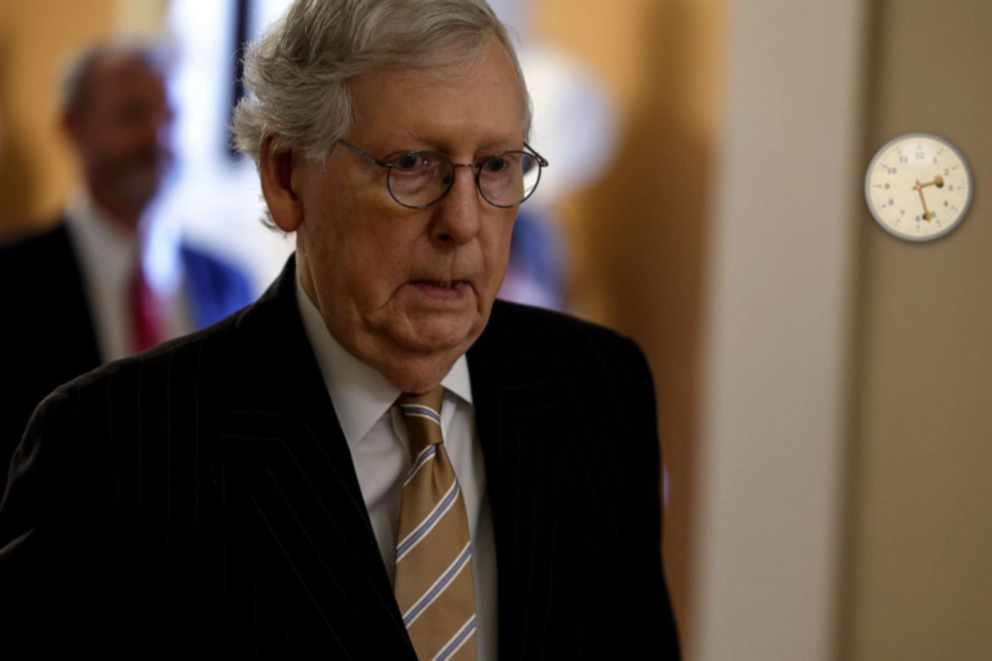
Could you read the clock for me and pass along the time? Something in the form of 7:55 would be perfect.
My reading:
2:27
